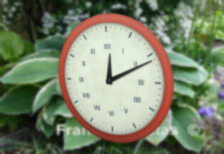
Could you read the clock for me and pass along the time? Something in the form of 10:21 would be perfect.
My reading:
12:11
